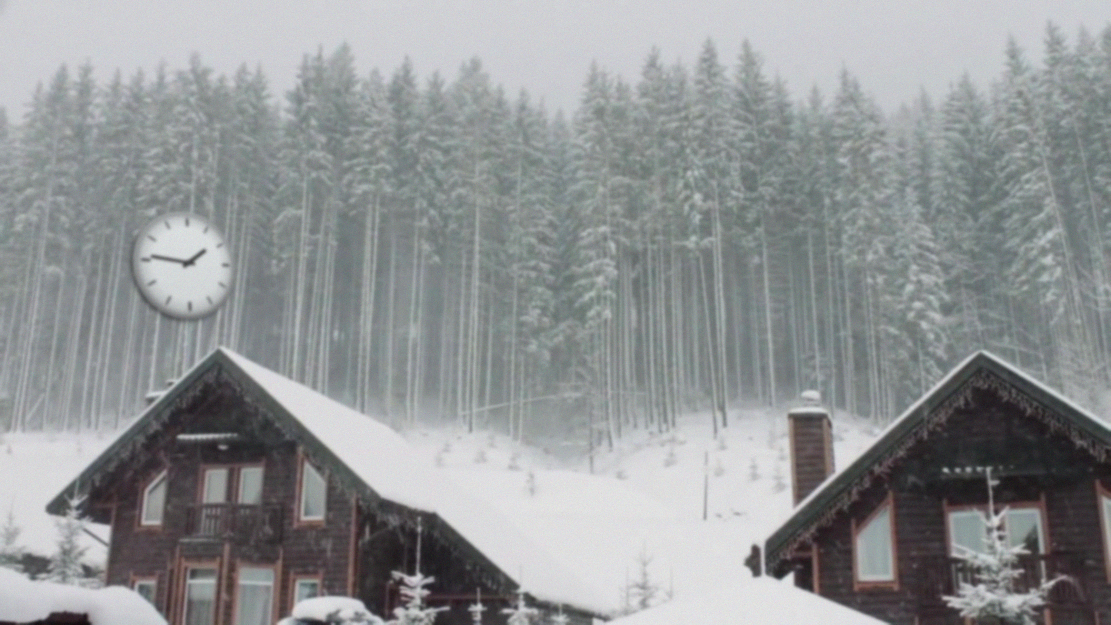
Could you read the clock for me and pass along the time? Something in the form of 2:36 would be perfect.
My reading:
1:46
